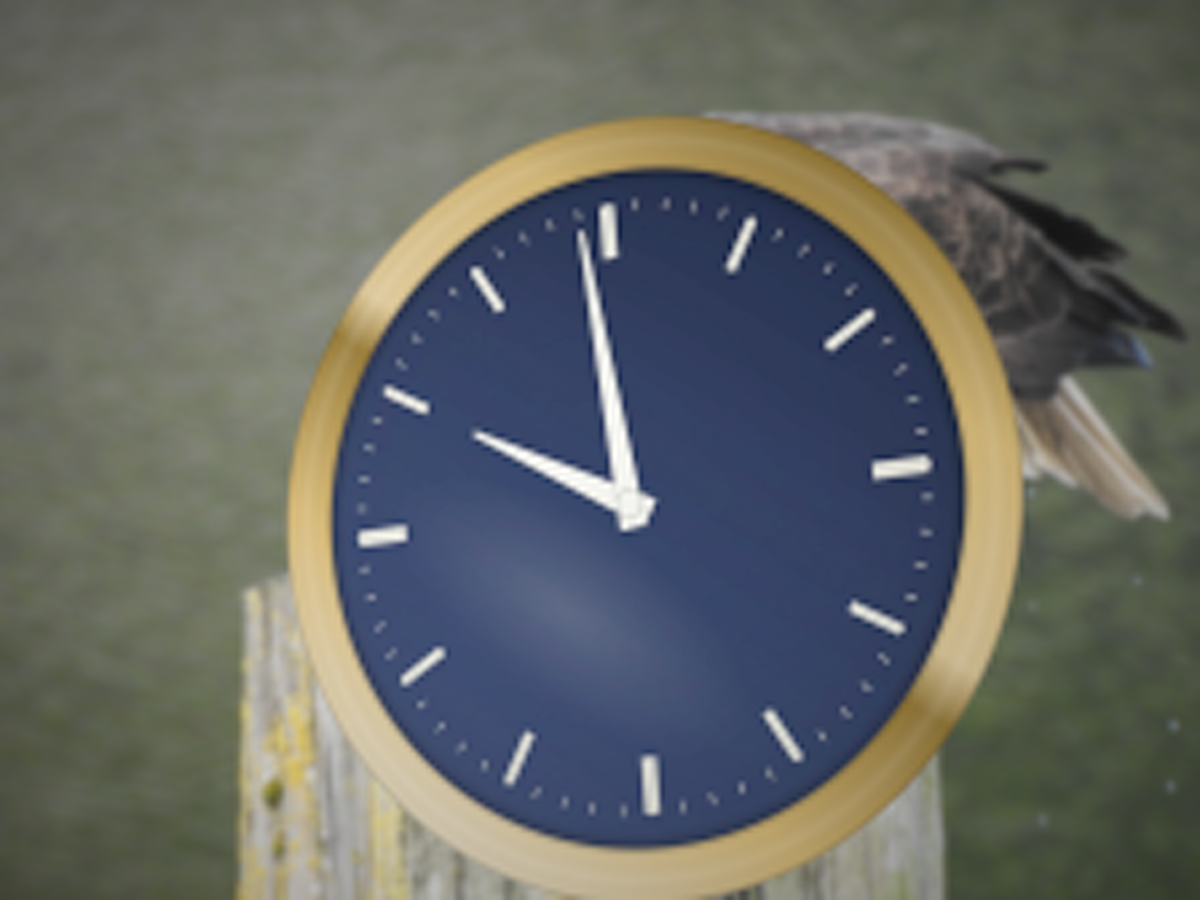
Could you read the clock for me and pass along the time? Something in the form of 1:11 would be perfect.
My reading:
9:59
